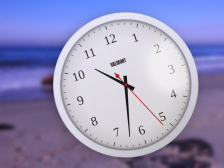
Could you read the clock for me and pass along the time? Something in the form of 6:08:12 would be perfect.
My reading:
10:32:26
